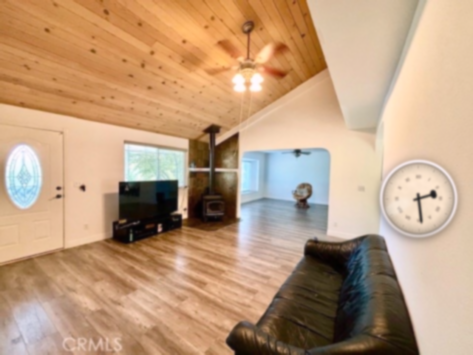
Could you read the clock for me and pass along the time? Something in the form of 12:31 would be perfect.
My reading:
2:29
